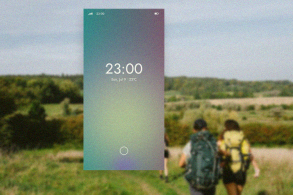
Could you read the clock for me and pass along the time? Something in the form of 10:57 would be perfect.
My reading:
23:00
